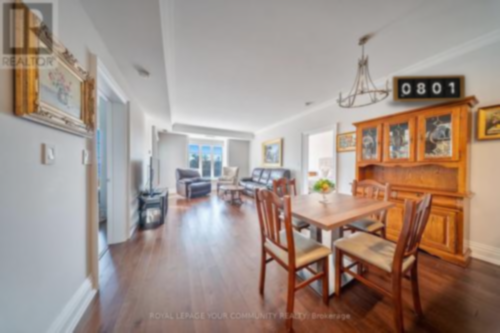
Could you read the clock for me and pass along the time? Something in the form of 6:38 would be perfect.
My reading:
8:01
